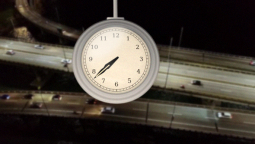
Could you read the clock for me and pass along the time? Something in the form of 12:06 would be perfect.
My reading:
7:38
